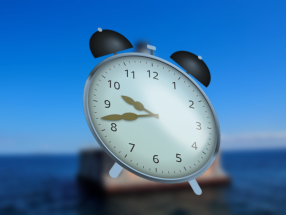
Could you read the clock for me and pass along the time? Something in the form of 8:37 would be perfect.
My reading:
9:42
